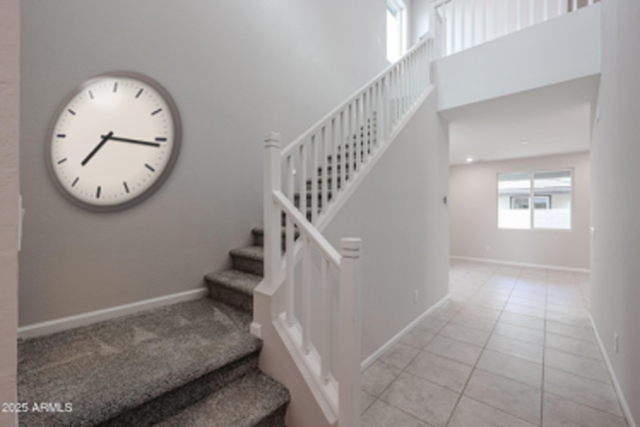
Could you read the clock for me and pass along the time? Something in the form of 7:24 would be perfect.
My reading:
7:16
